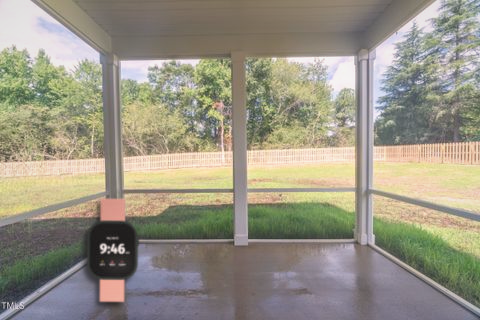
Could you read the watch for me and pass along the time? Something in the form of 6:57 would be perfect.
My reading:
9:46
